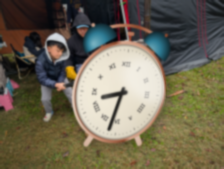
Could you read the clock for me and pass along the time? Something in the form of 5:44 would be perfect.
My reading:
8:32
